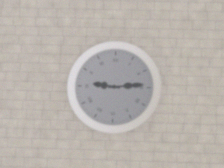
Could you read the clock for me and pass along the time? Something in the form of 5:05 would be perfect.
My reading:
9:14
